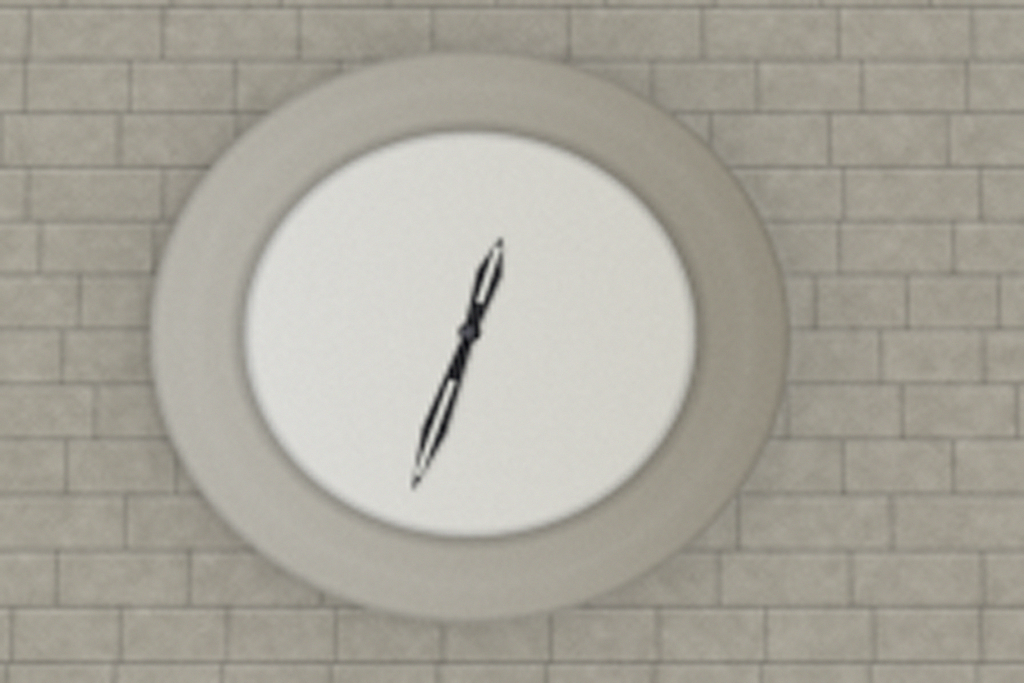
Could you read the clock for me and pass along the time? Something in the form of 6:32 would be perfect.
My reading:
12:33
